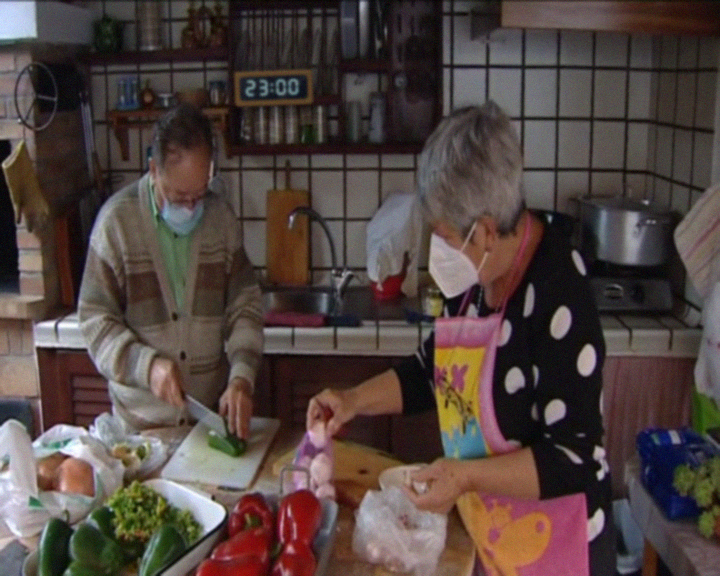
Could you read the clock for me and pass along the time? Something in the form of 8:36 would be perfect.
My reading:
23:00
